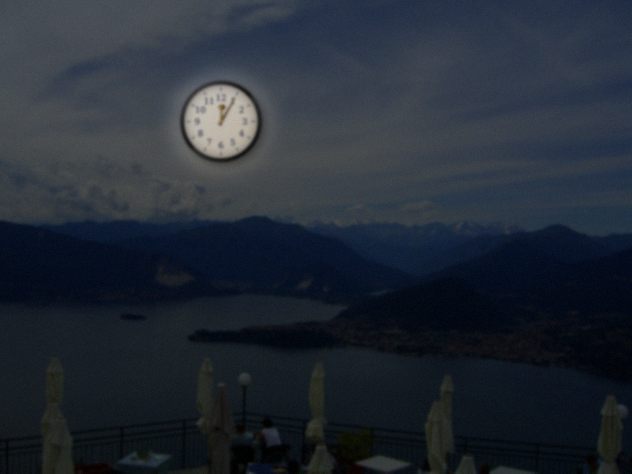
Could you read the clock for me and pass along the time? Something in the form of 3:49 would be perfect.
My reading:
12:05
